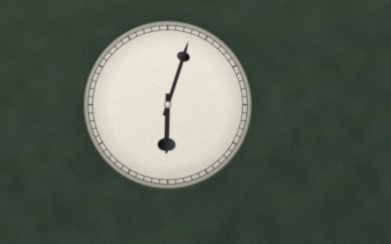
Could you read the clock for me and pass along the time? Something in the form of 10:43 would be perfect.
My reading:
6:03
